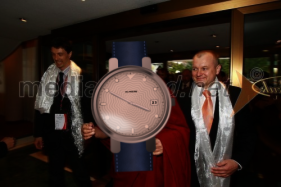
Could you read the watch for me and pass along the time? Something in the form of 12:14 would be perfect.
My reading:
3:50
